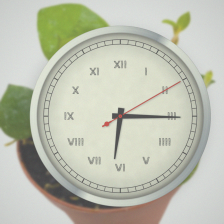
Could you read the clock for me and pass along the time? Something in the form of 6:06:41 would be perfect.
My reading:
6:15:10
